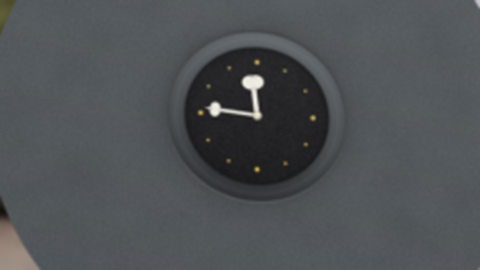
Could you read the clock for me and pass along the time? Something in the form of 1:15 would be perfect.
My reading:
11:46
